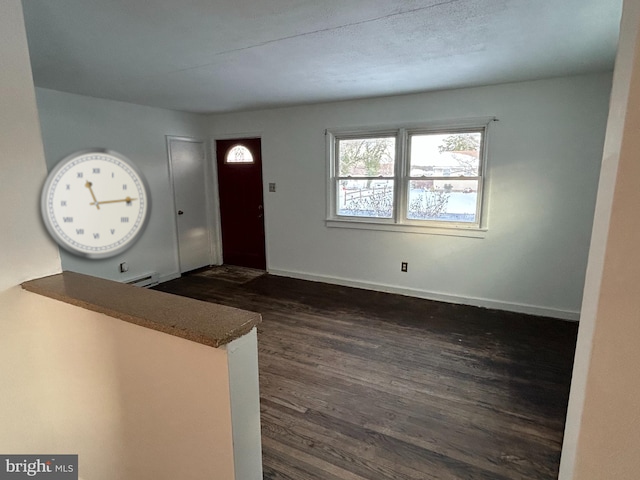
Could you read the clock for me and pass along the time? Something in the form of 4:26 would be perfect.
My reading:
11:14
